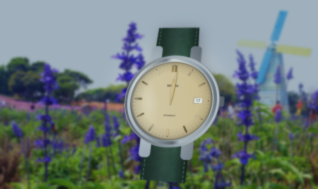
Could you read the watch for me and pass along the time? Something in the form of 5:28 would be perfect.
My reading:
12:01
